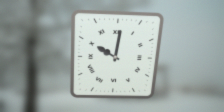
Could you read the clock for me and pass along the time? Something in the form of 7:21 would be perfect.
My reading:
10:01
